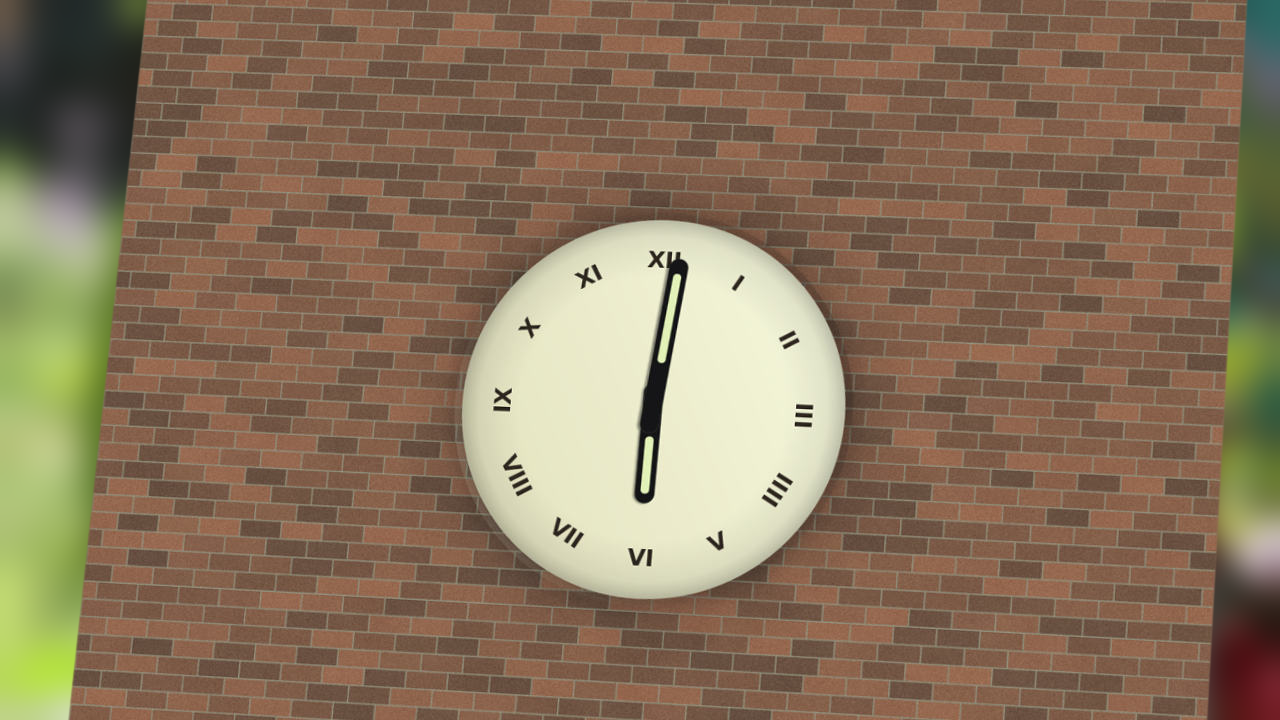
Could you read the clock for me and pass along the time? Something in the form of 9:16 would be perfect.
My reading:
6:01
